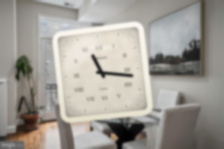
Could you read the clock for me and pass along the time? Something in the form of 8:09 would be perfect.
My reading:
11:17
